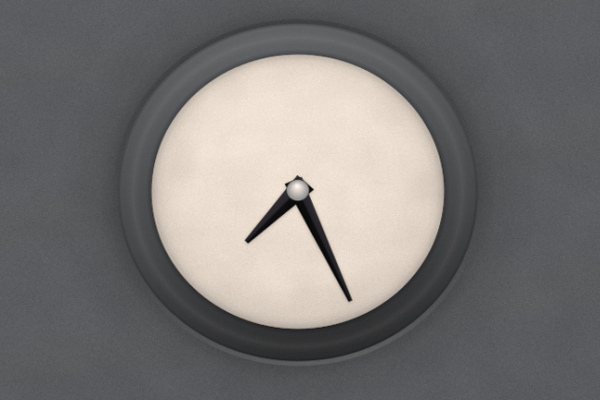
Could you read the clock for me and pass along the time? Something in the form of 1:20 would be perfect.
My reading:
7:26
